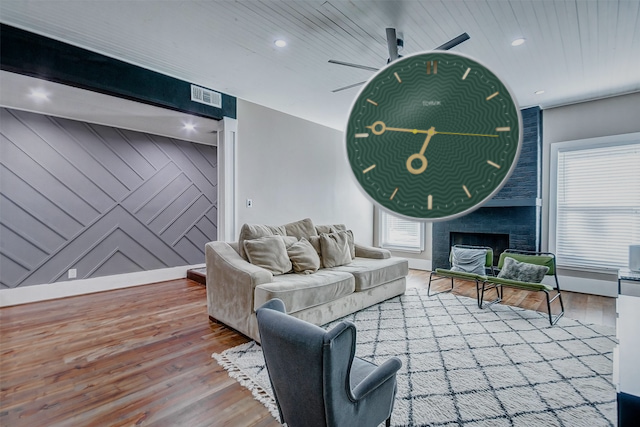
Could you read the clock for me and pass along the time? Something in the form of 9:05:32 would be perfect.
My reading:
6:46:16
